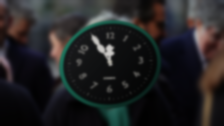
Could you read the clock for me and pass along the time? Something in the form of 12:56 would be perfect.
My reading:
11:55
